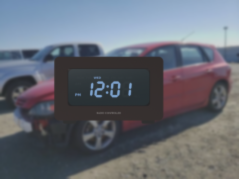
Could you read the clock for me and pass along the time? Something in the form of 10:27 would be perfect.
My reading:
12:01
